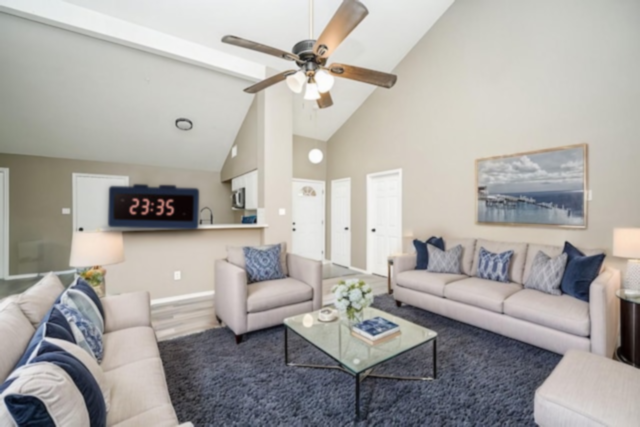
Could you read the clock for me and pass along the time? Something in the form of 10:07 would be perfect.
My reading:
23:35
